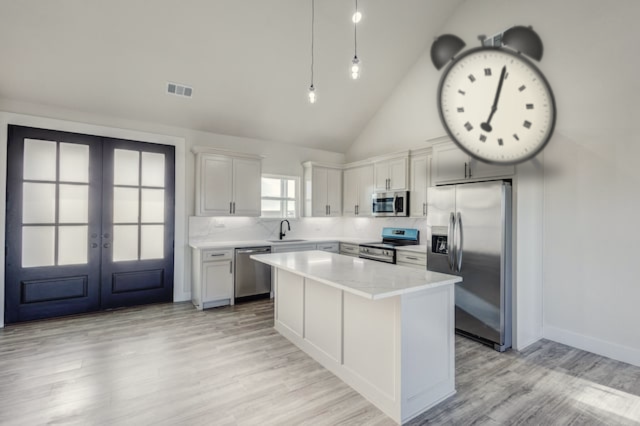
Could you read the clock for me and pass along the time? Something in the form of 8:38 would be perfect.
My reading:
7:04
